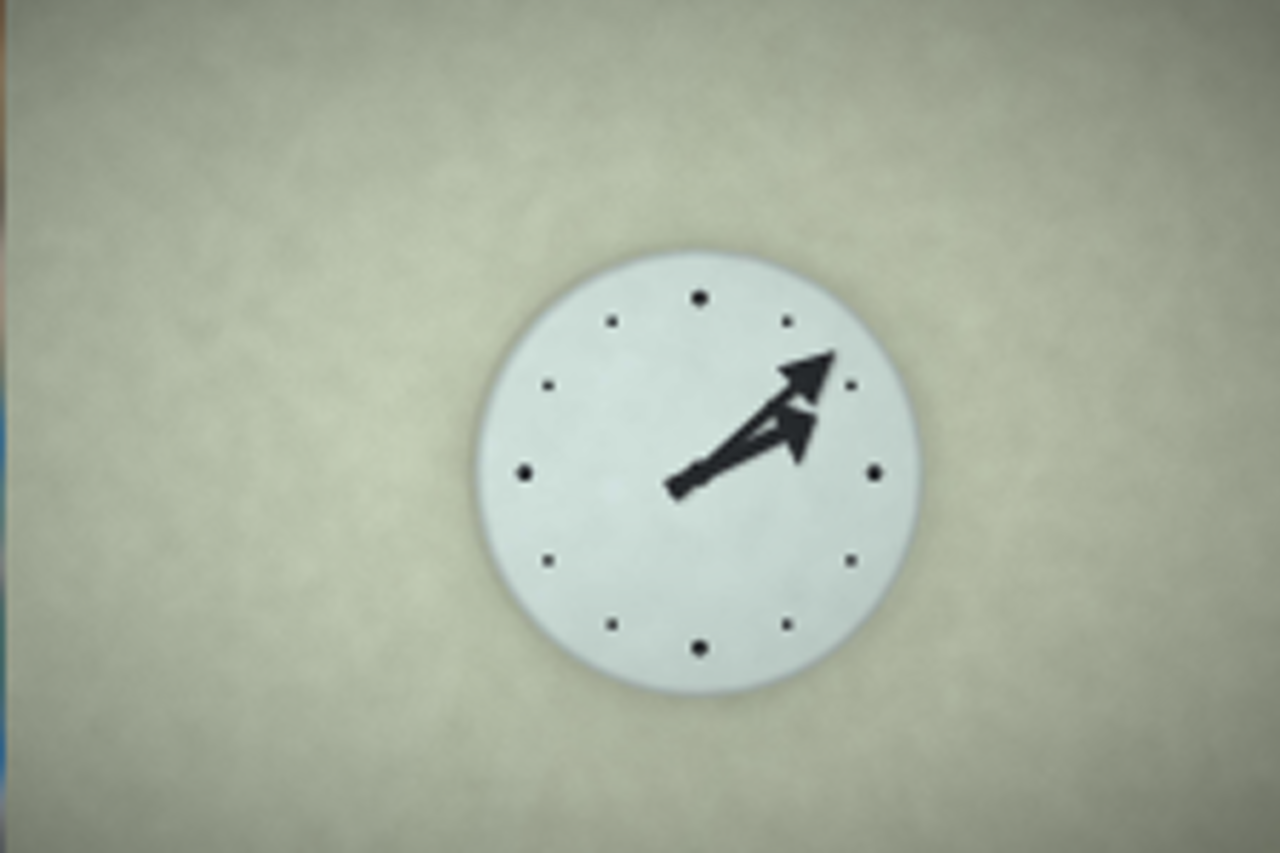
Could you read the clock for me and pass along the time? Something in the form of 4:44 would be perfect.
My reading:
2:08
